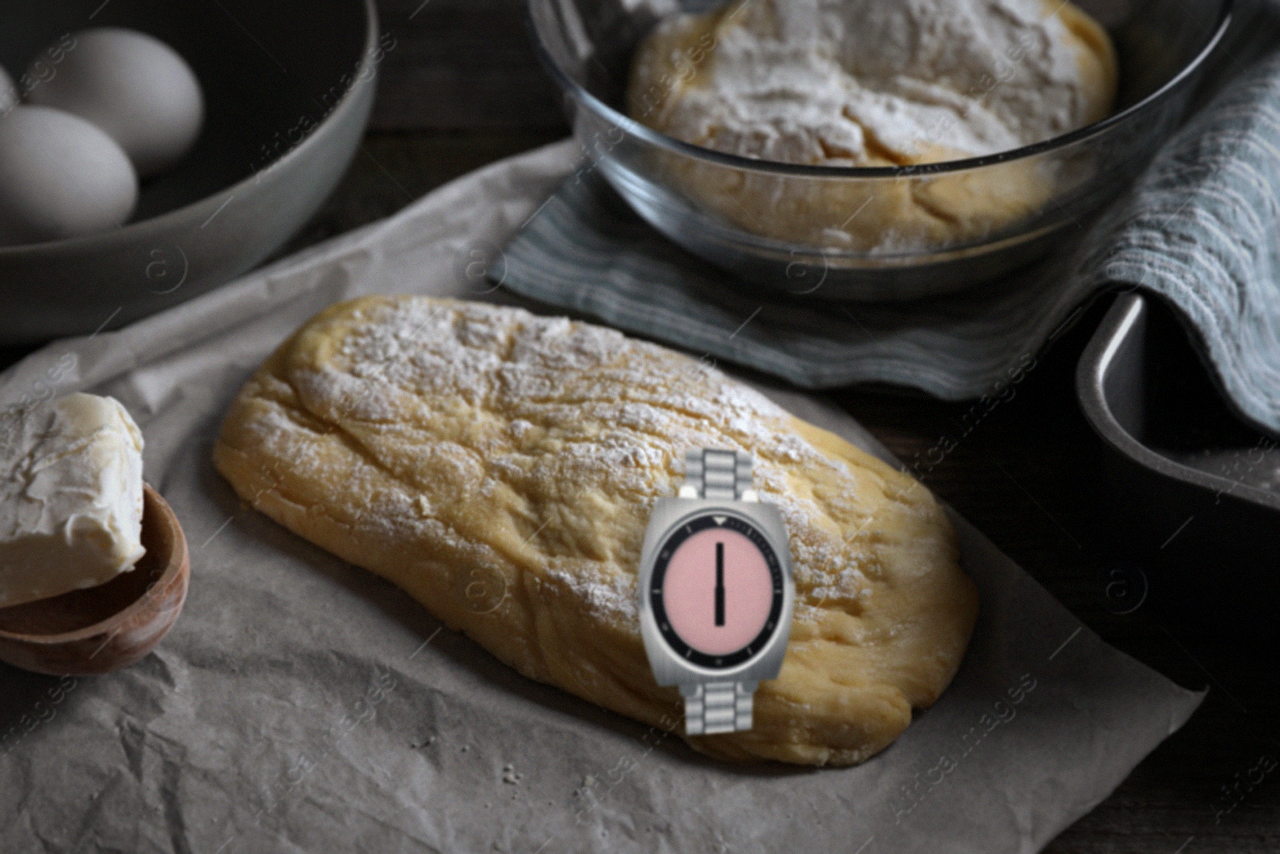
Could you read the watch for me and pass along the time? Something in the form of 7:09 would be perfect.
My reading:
6:00
